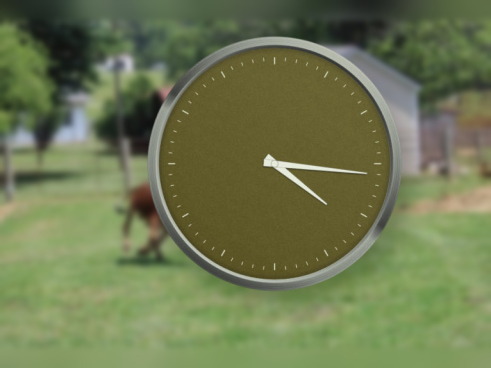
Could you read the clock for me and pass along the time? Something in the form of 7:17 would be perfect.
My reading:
4:16
